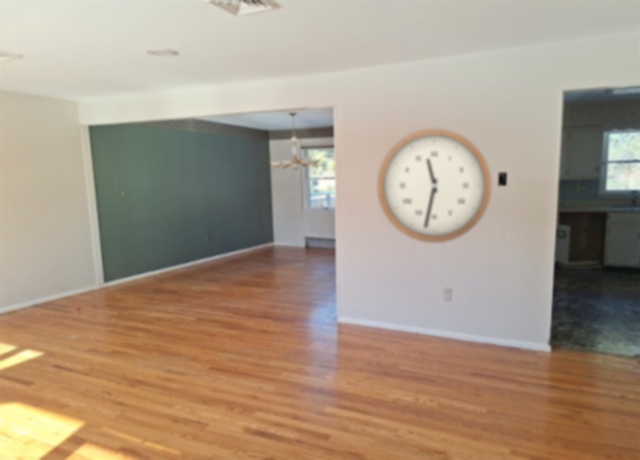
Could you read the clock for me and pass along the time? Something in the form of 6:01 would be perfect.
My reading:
11:32
